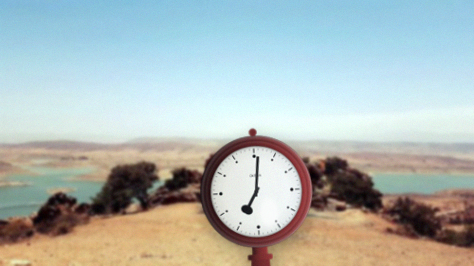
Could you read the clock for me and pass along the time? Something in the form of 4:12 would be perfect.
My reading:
7:01
